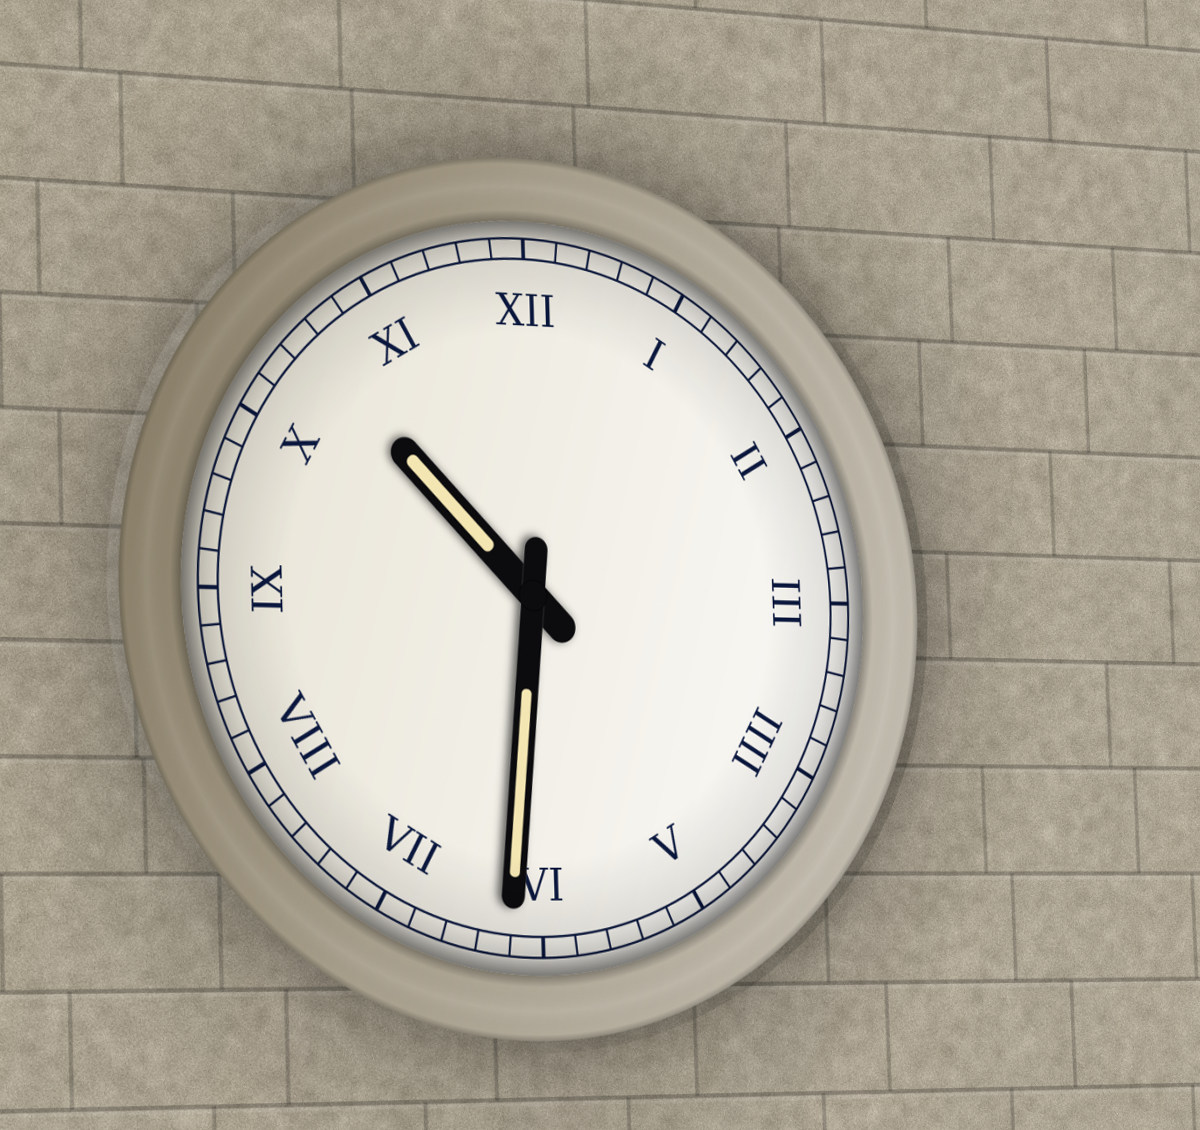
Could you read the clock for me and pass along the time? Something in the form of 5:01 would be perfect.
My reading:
10:31
